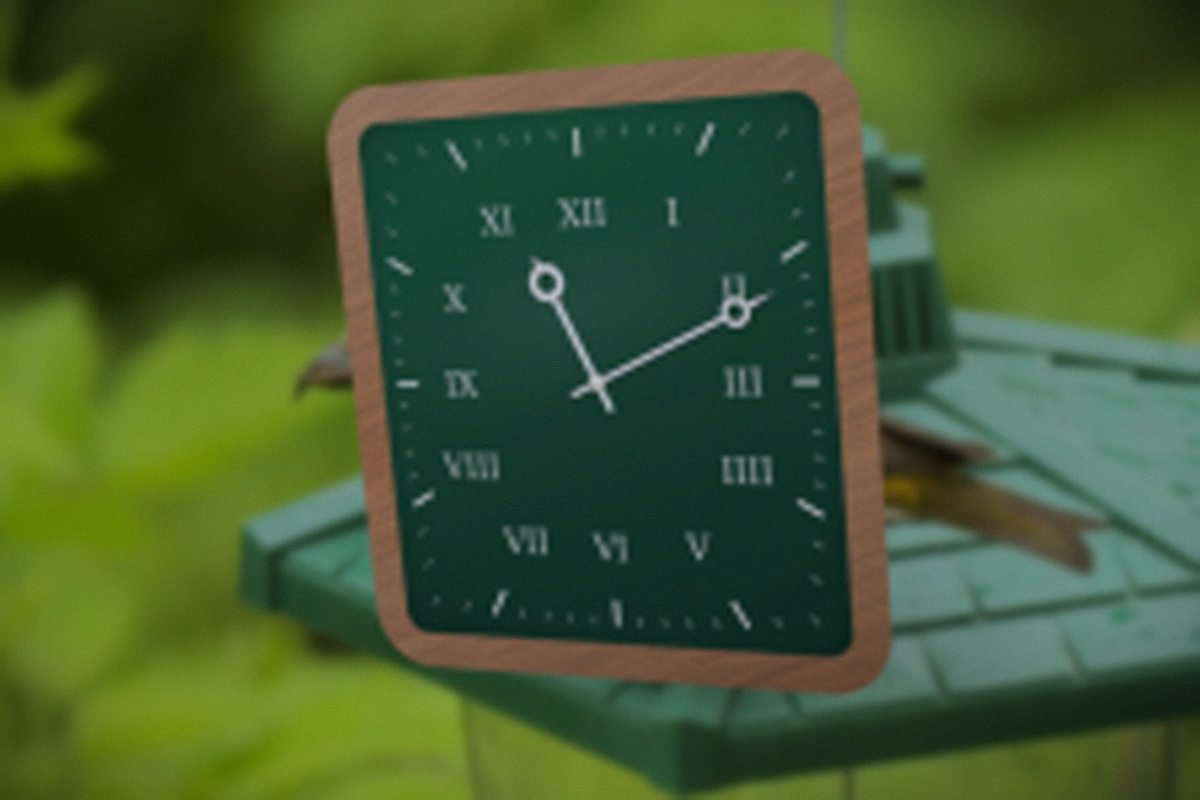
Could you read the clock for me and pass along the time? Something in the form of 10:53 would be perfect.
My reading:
11:11
